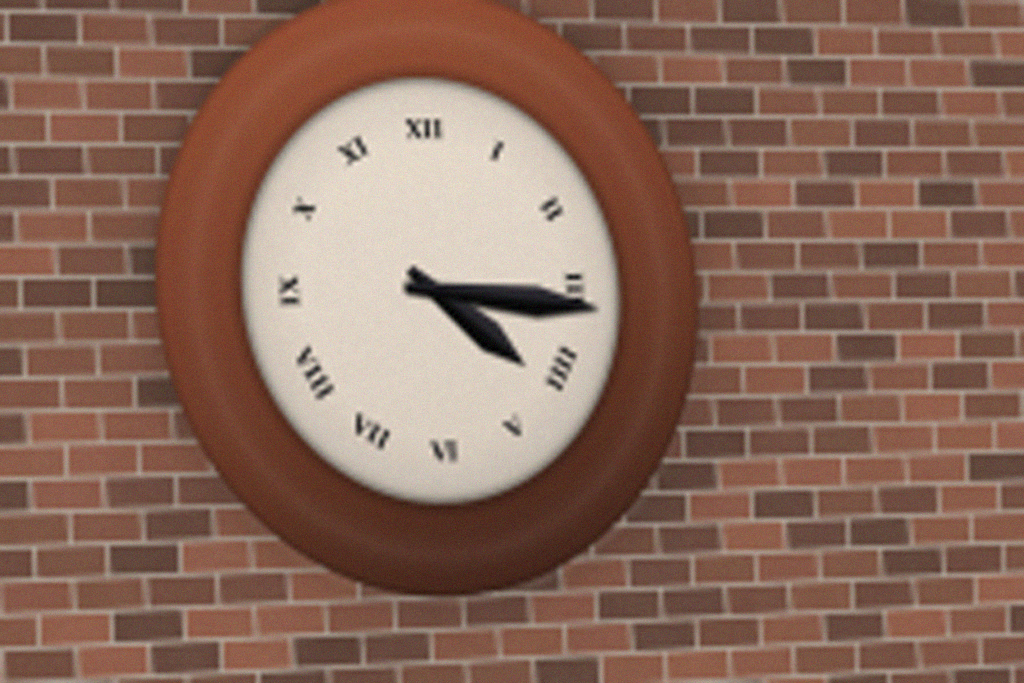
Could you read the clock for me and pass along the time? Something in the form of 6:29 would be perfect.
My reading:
4:16
